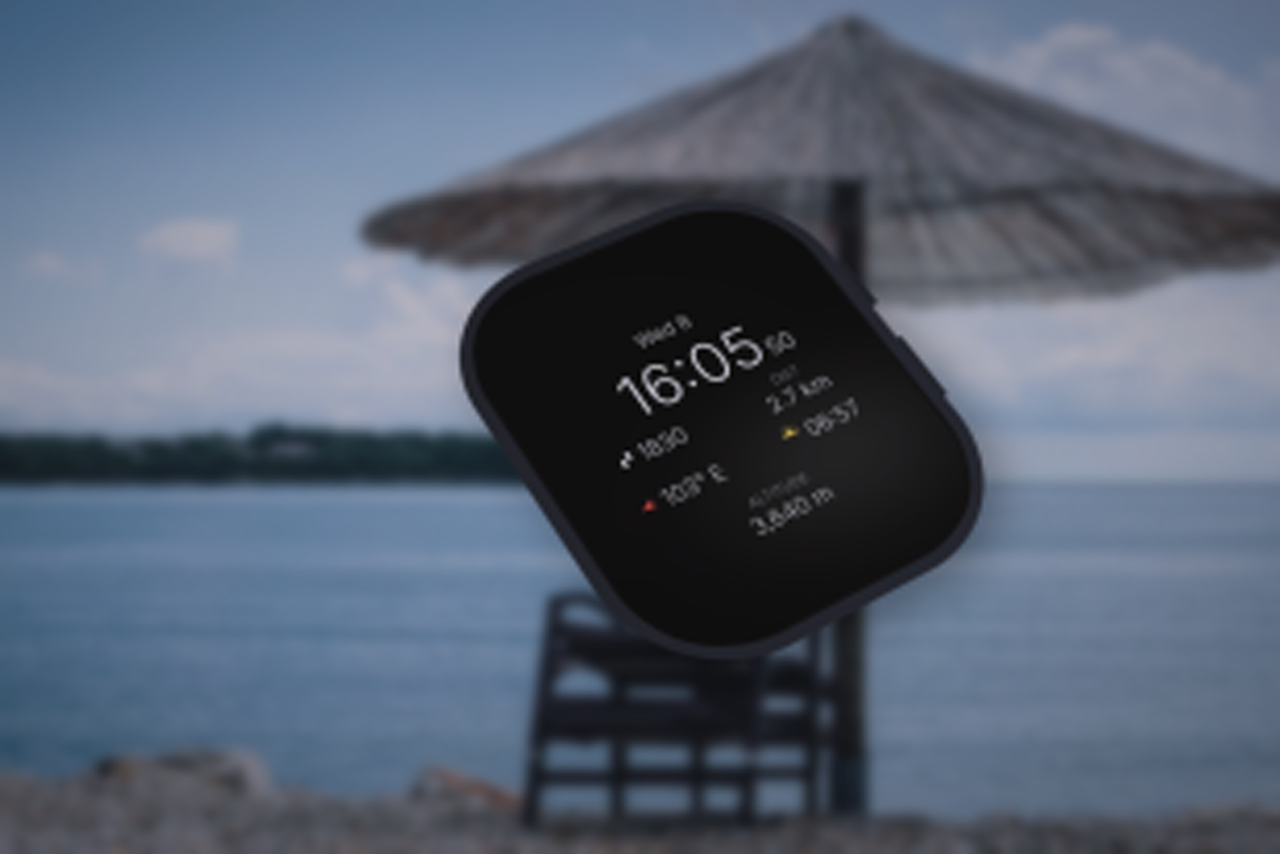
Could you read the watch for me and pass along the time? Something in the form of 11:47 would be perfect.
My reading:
16:05
